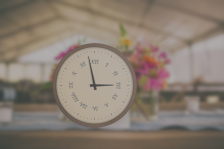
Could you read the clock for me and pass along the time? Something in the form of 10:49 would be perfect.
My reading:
2:58
